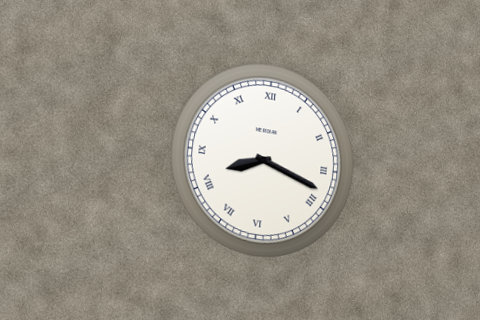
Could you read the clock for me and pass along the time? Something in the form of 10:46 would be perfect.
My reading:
8:18
